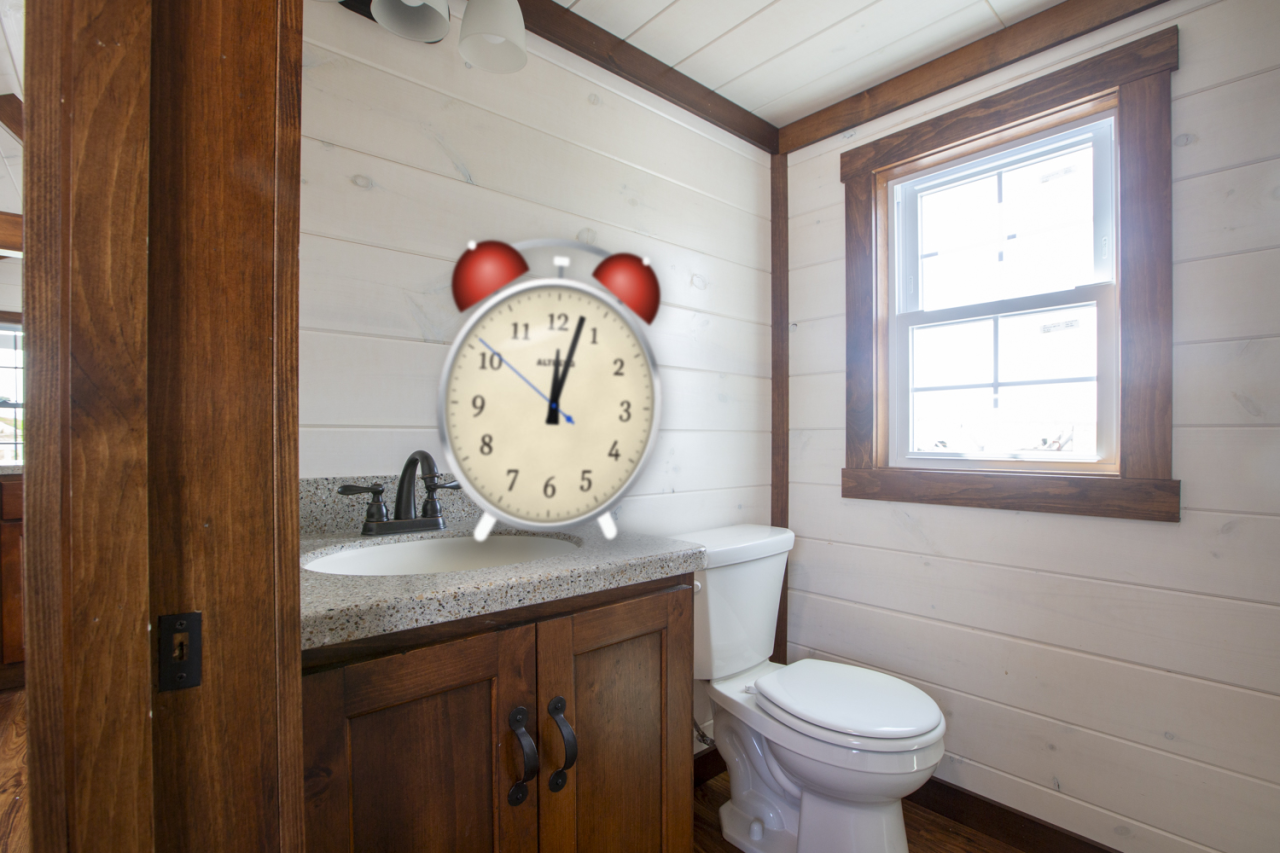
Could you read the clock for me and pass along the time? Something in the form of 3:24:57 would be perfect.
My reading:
12:02:51
